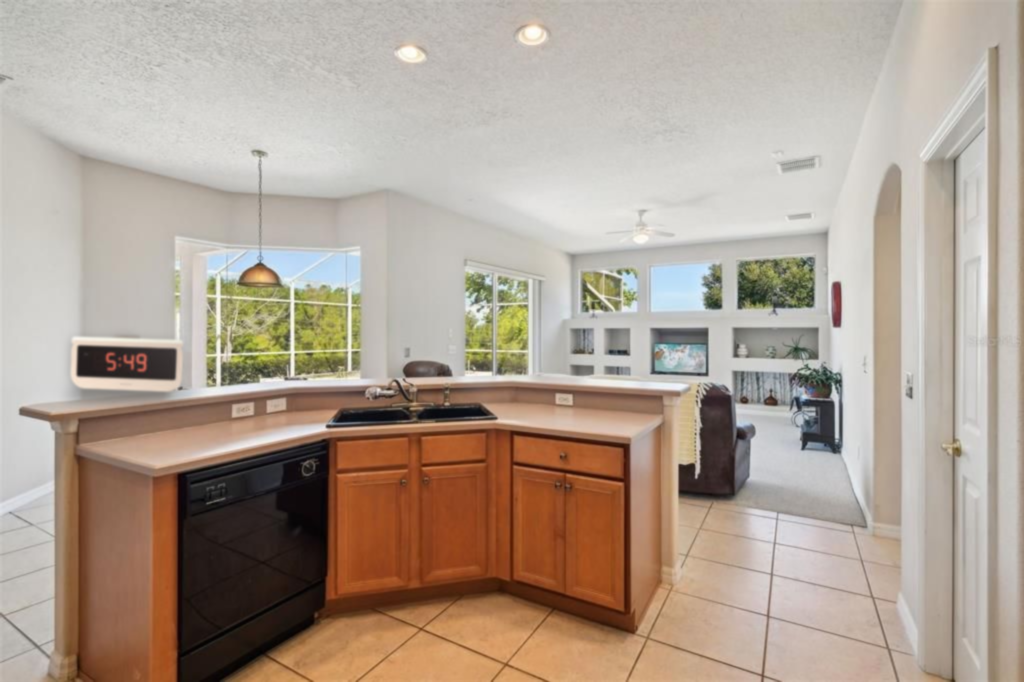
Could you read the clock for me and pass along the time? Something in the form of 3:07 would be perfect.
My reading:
5:49
